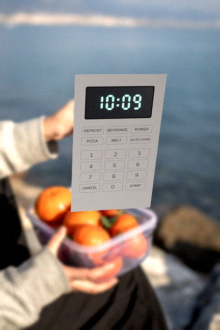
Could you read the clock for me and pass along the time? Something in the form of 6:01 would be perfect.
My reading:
10:09
